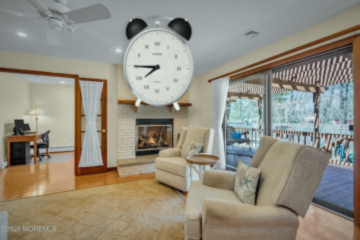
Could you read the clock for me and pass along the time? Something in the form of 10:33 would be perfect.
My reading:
7:45
